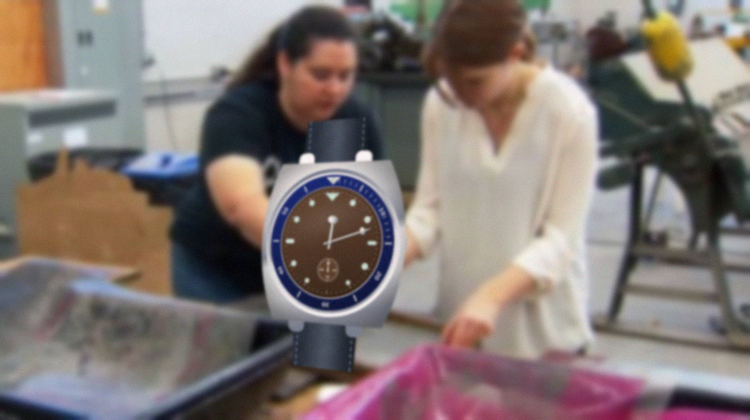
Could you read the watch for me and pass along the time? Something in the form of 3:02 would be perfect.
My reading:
12:12
